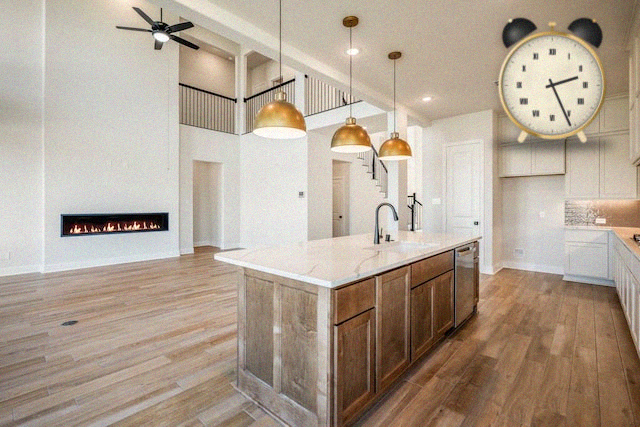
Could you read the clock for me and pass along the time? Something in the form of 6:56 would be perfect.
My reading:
2:26
